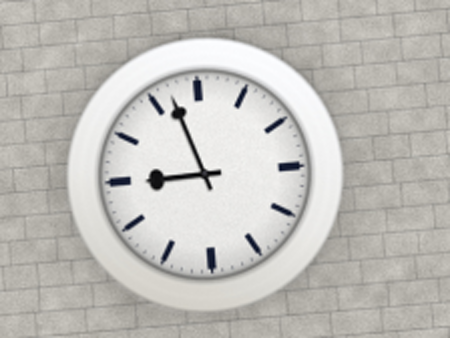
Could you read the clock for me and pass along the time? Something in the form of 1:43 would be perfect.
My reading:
8:57
